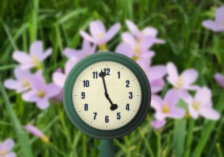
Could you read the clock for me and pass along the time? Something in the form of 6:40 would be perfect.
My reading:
4:58
